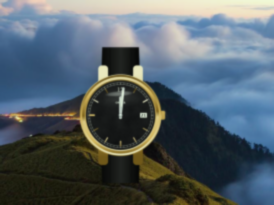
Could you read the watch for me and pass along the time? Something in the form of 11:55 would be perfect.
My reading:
12:01
